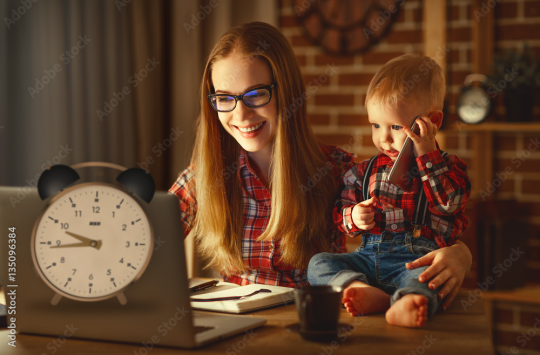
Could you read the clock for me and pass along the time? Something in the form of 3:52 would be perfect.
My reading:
9:44
